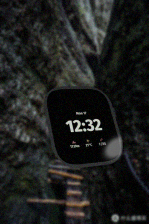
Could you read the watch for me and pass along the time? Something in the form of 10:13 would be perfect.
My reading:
12:32
